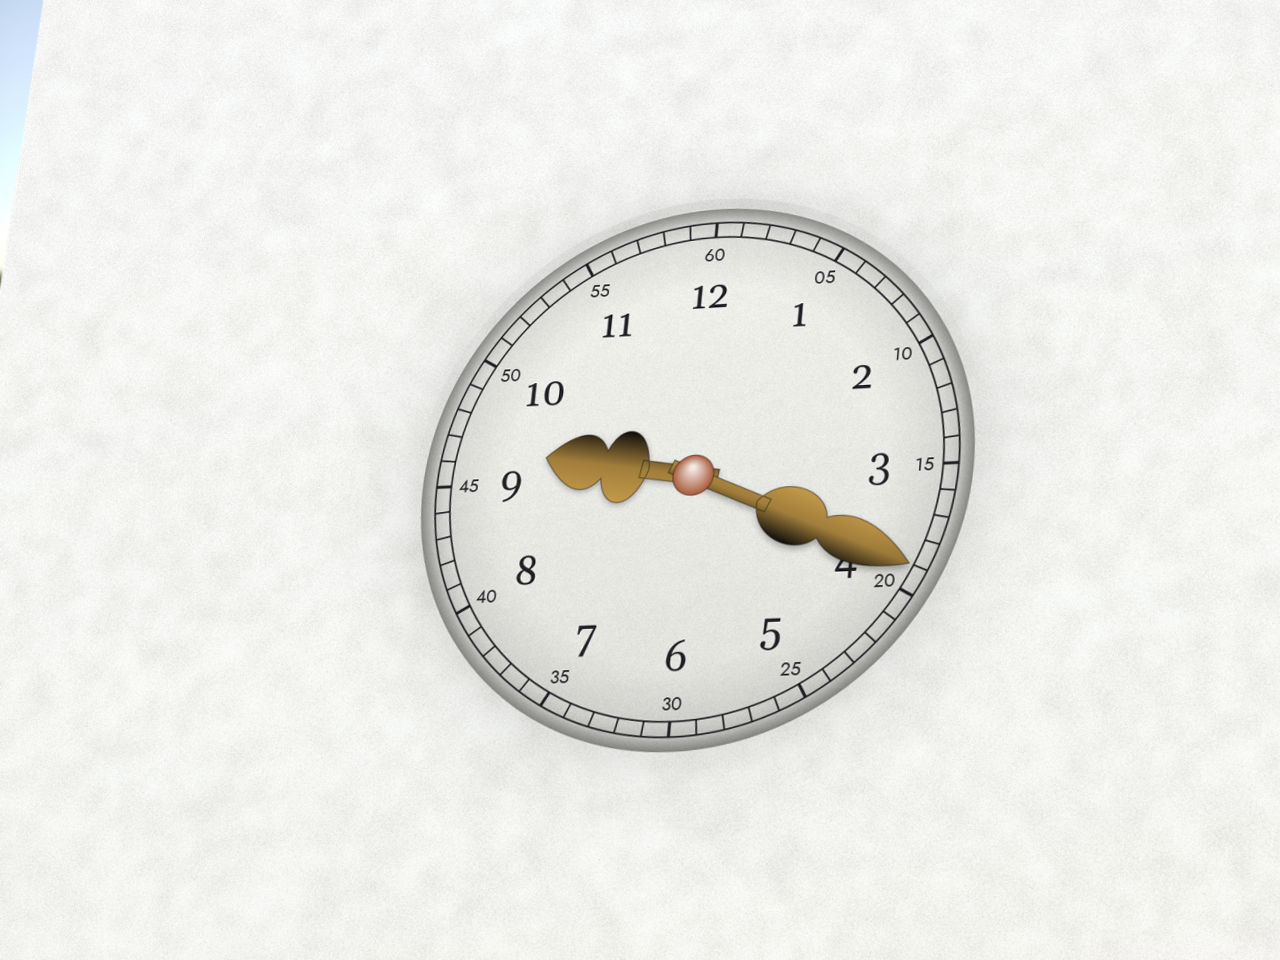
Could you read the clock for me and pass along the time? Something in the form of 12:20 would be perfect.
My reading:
9:19
